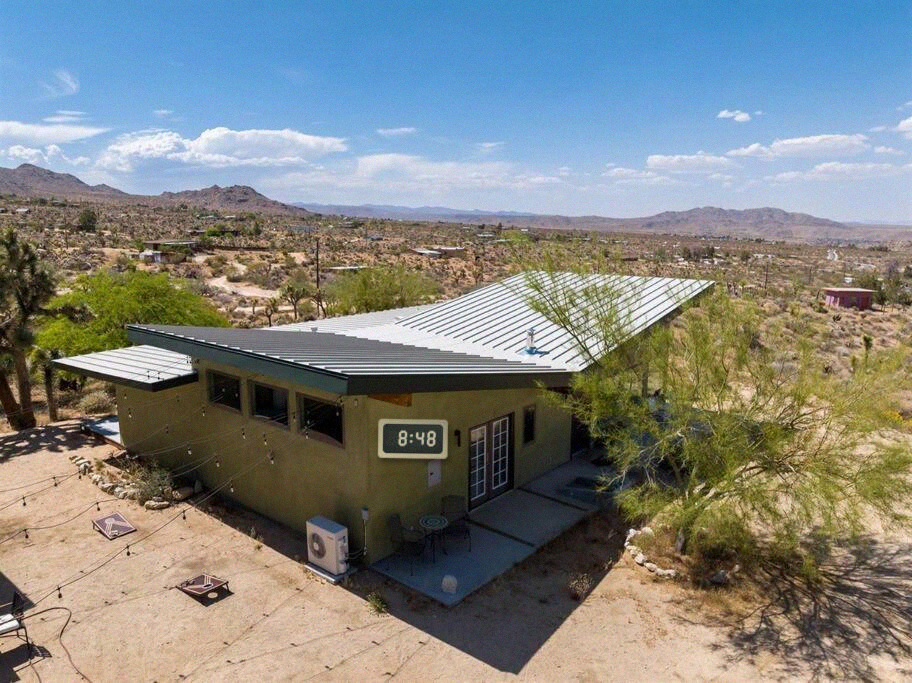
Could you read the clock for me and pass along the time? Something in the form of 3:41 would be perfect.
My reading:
8:48
